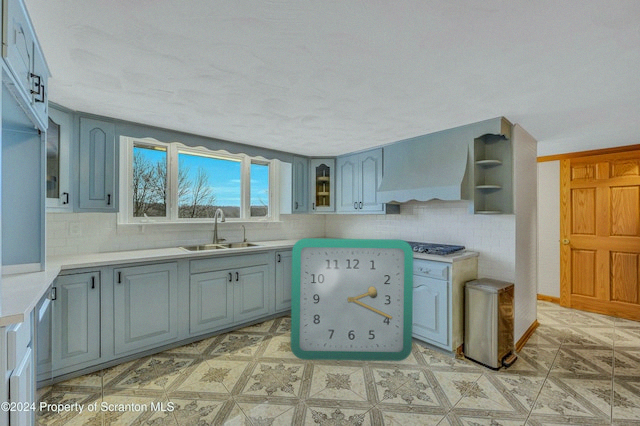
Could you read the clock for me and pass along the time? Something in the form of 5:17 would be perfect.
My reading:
2:19
